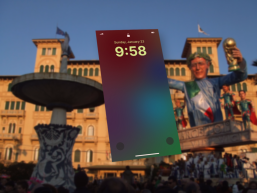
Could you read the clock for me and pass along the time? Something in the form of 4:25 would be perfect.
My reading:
9:58
